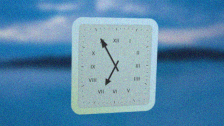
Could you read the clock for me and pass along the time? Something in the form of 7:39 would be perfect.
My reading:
6:55
